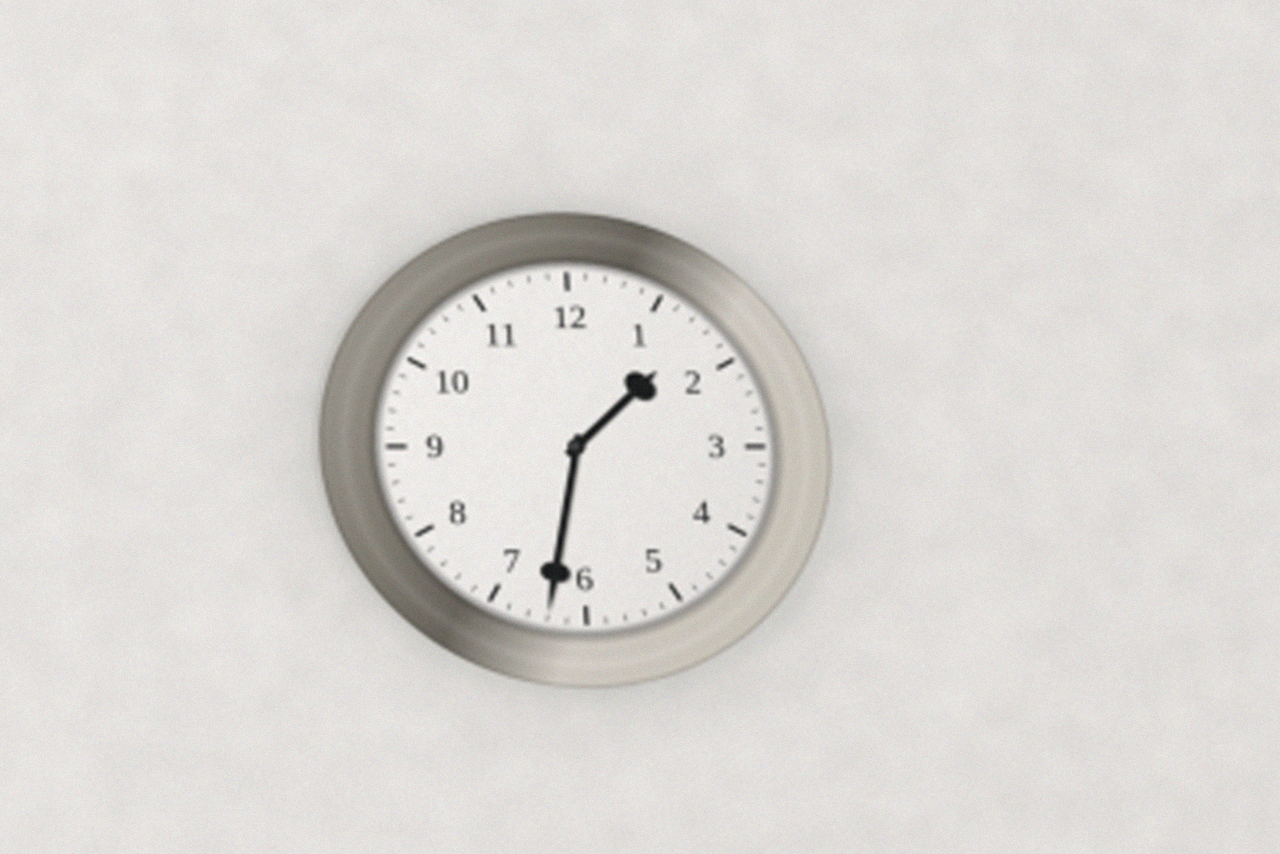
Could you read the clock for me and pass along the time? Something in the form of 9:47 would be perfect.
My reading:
1:32
